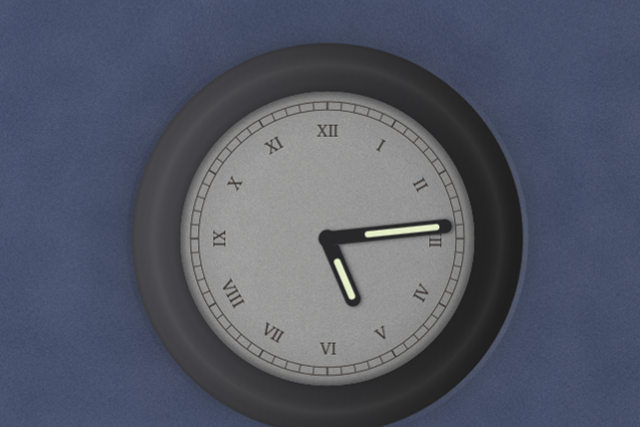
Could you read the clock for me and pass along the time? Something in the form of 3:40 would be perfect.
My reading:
5:14
